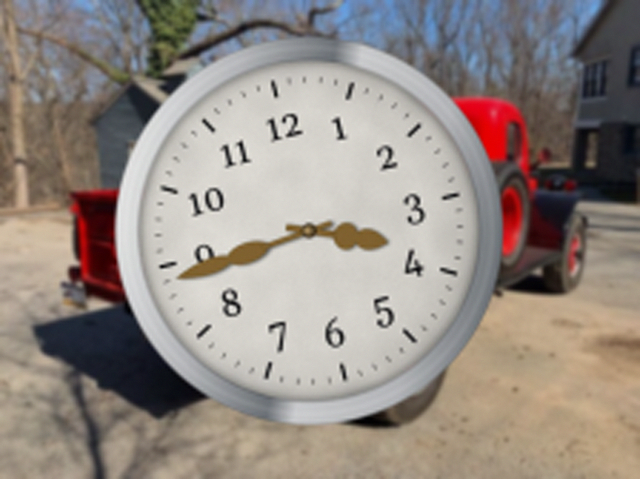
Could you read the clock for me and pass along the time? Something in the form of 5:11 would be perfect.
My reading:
3:44
